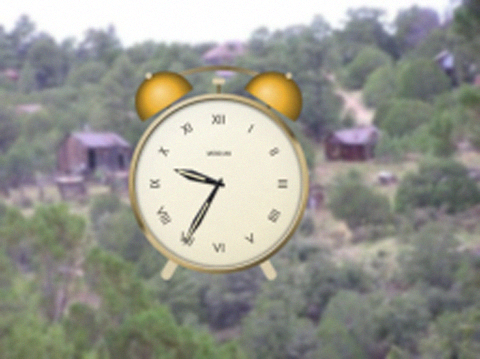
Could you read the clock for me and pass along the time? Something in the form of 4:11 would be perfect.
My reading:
9:35
